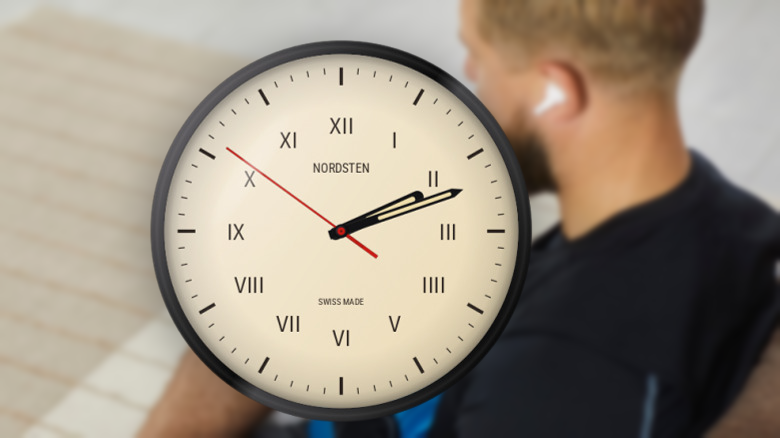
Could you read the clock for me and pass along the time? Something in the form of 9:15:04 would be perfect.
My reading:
2:11:51
